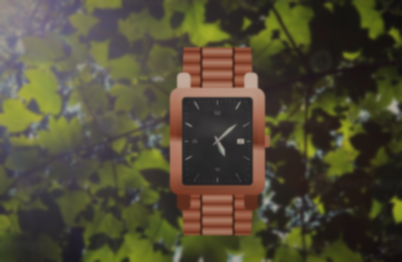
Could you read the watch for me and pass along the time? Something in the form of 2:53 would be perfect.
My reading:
5:08
